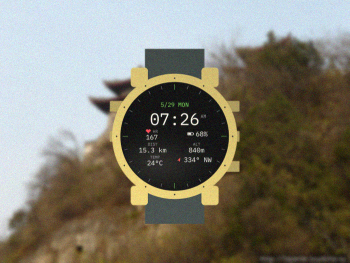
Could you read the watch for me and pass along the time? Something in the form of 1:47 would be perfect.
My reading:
7:26
